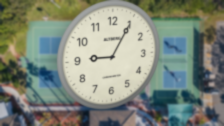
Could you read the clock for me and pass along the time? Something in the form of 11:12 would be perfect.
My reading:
9:05
